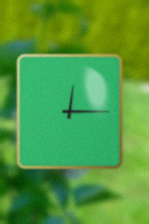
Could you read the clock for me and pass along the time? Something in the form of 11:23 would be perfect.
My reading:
12:15
